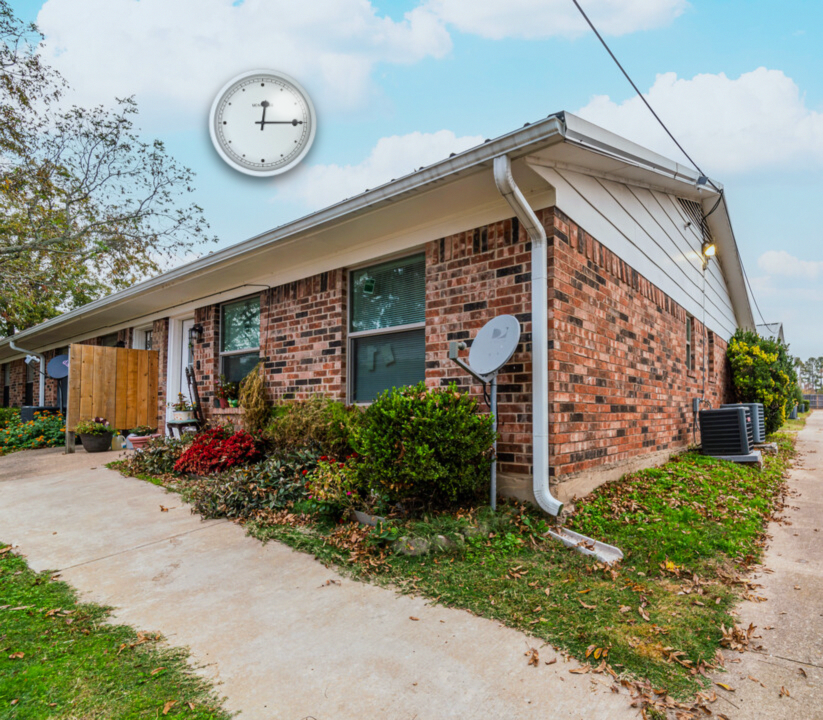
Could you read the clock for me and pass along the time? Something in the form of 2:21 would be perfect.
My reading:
12:15
